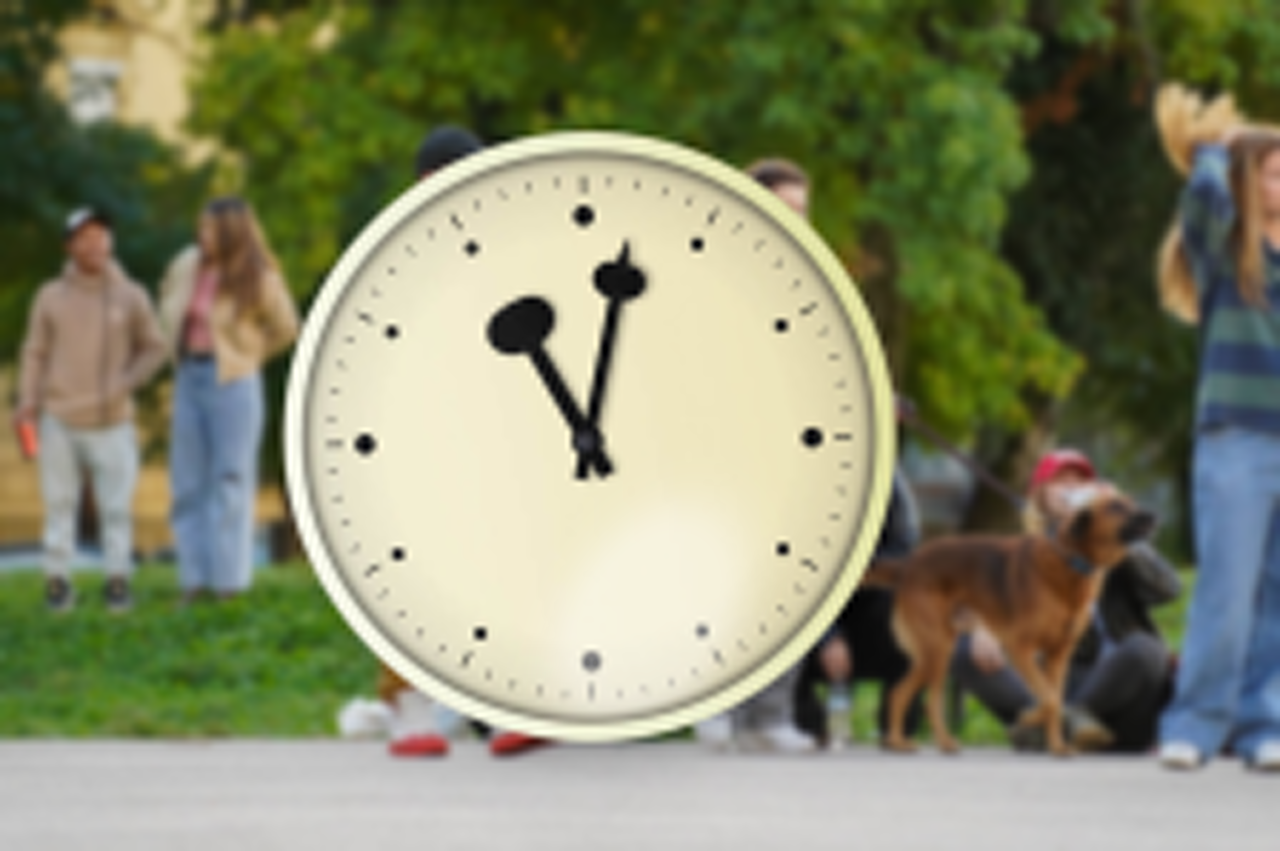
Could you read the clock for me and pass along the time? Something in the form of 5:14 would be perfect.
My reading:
11:02
